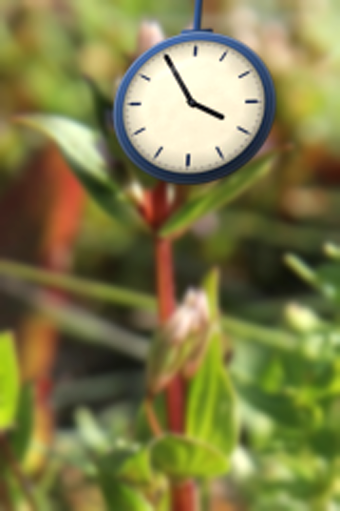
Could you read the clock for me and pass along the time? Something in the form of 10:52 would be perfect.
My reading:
3:55
